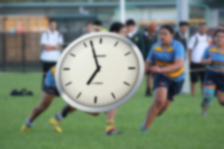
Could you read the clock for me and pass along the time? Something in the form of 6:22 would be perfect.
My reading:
6:57
